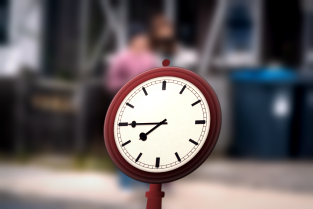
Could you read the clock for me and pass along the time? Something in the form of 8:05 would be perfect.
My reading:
7:45
